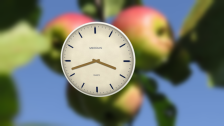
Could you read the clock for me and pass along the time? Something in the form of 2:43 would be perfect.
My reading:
3:42
